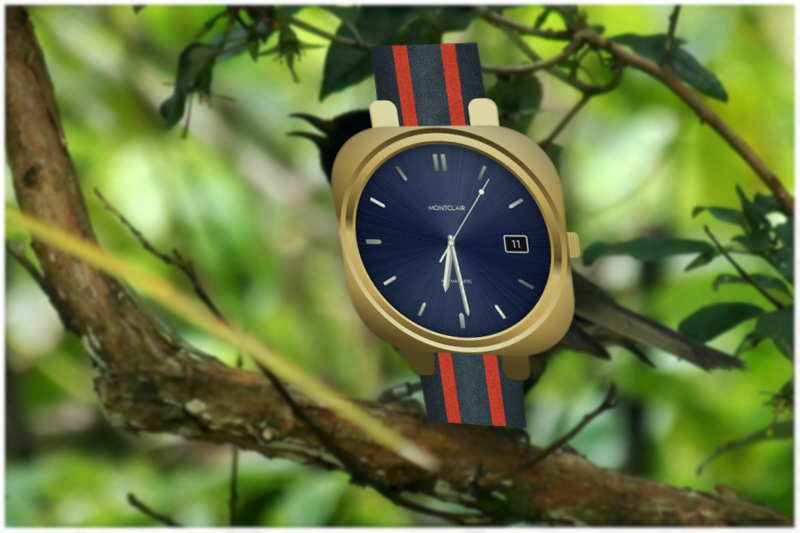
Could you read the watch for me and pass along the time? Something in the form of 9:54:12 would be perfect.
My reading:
6:29:06
